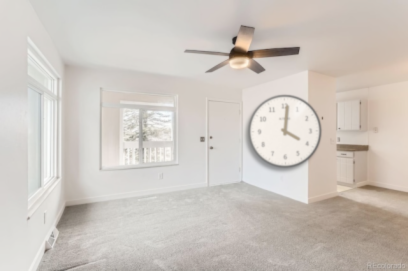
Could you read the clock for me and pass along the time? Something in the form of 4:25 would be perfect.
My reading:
4:01
